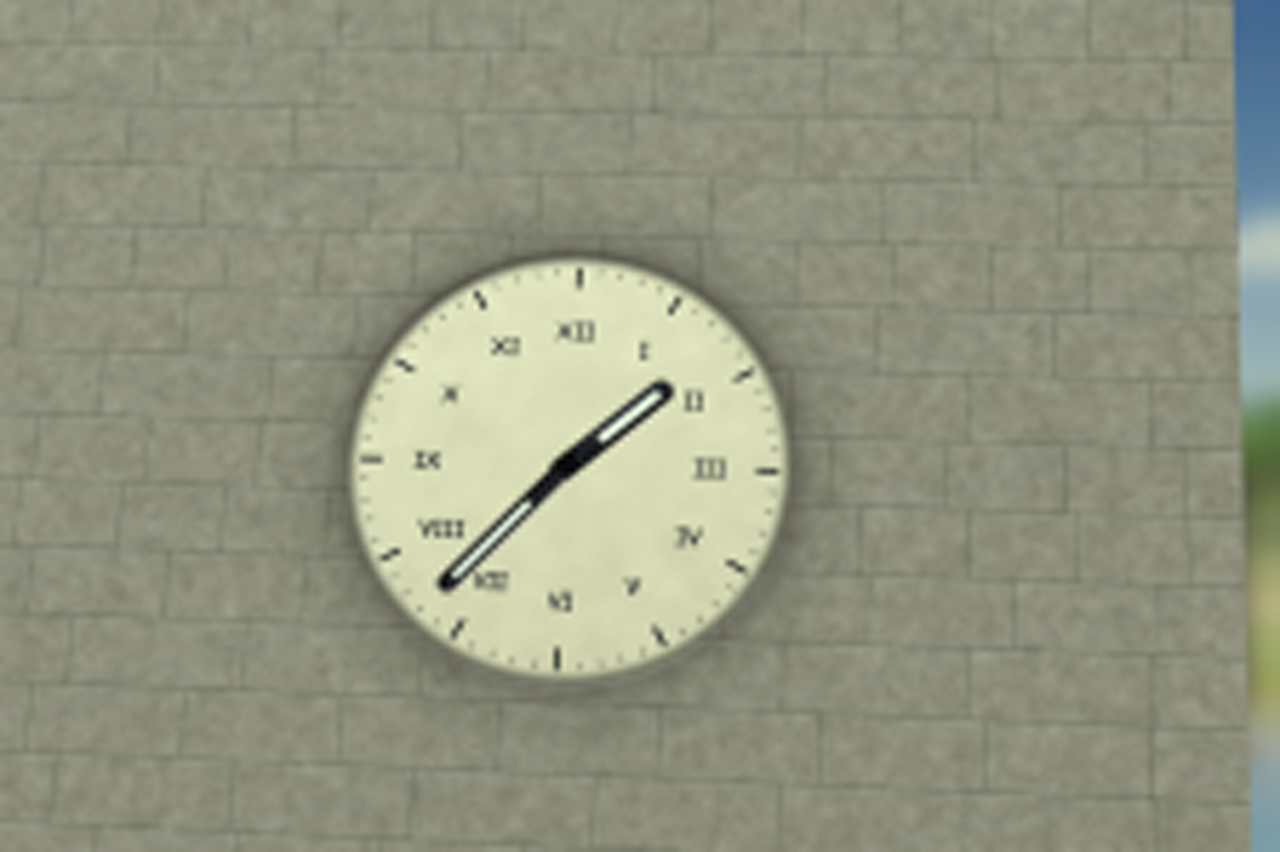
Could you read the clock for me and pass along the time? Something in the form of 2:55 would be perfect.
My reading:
1:37
